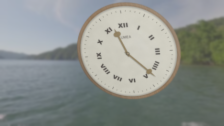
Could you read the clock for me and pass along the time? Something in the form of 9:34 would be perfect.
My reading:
11:23
